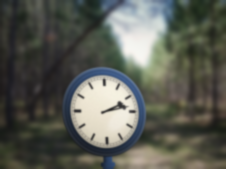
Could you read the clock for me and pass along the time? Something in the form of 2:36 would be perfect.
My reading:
2:13
